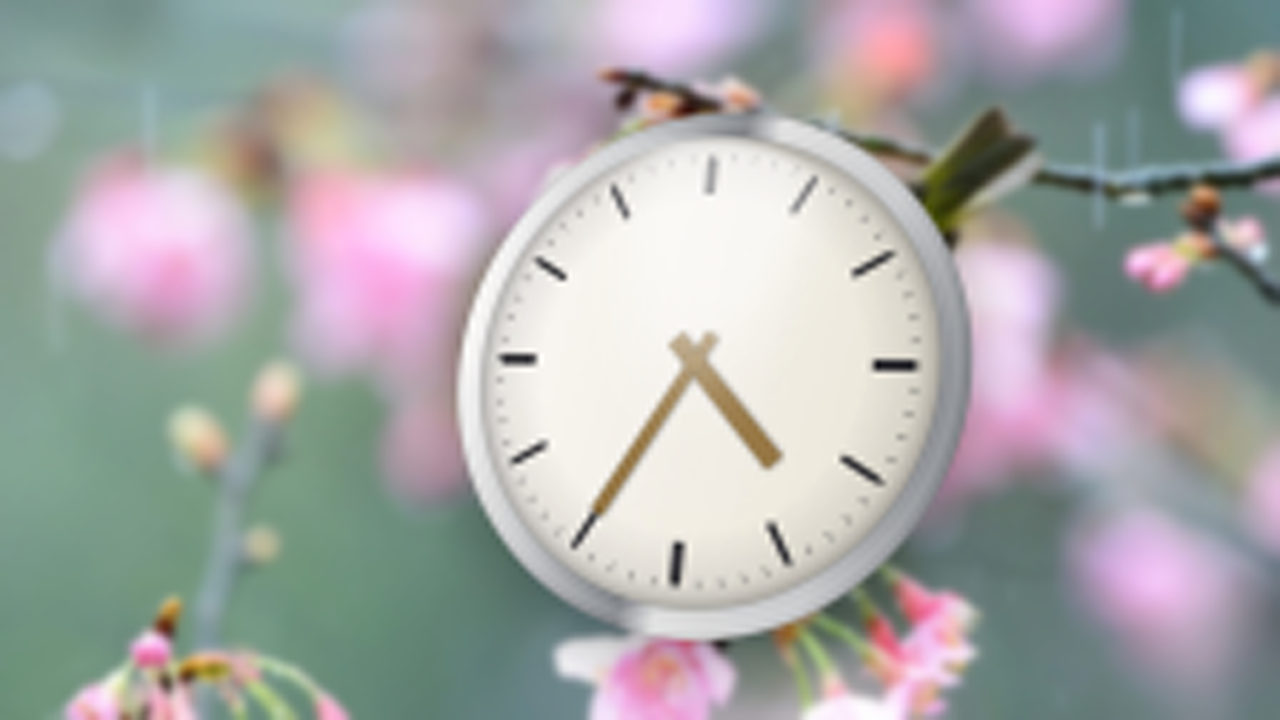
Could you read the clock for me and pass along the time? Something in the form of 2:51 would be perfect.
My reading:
4:35
